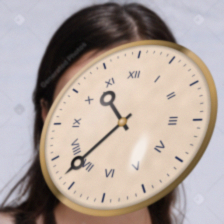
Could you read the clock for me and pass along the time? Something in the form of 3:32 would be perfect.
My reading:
10:37
